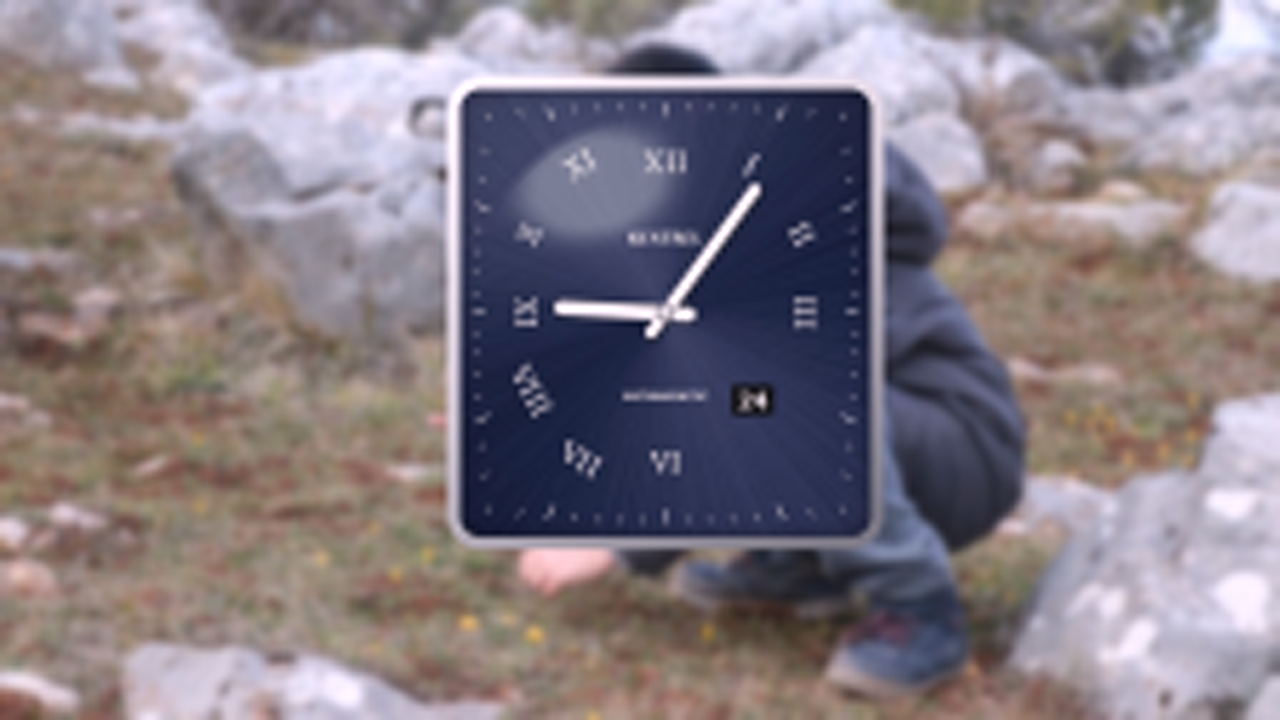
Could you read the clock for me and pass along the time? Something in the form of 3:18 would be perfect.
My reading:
9:06
